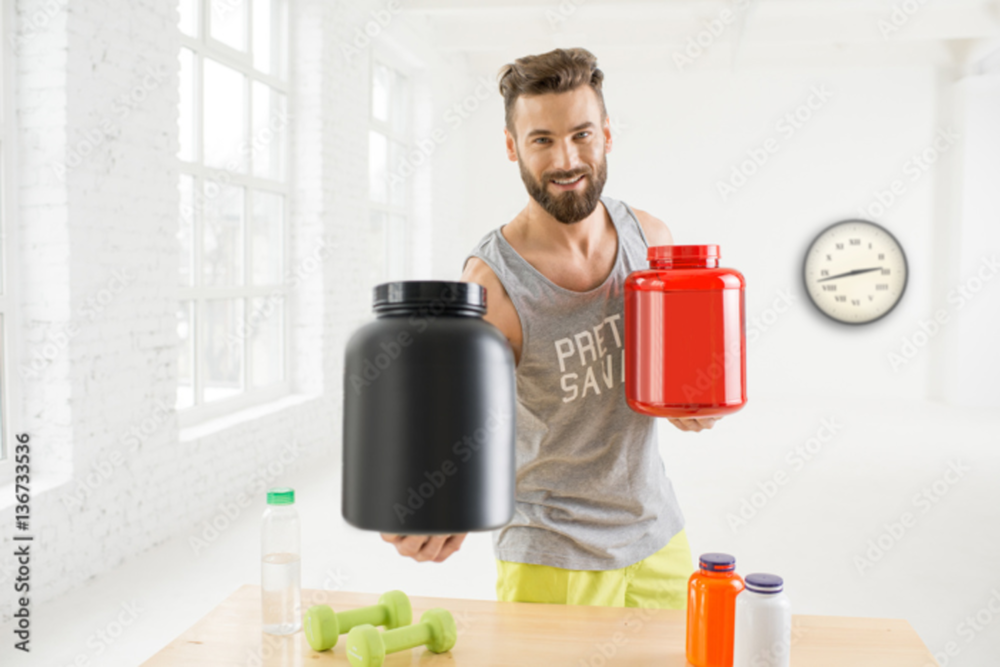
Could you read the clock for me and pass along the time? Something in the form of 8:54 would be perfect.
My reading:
2:43
